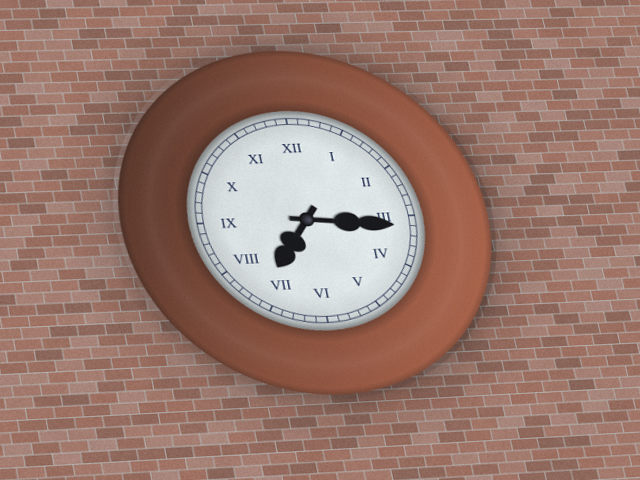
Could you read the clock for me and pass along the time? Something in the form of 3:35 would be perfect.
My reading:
7:16
